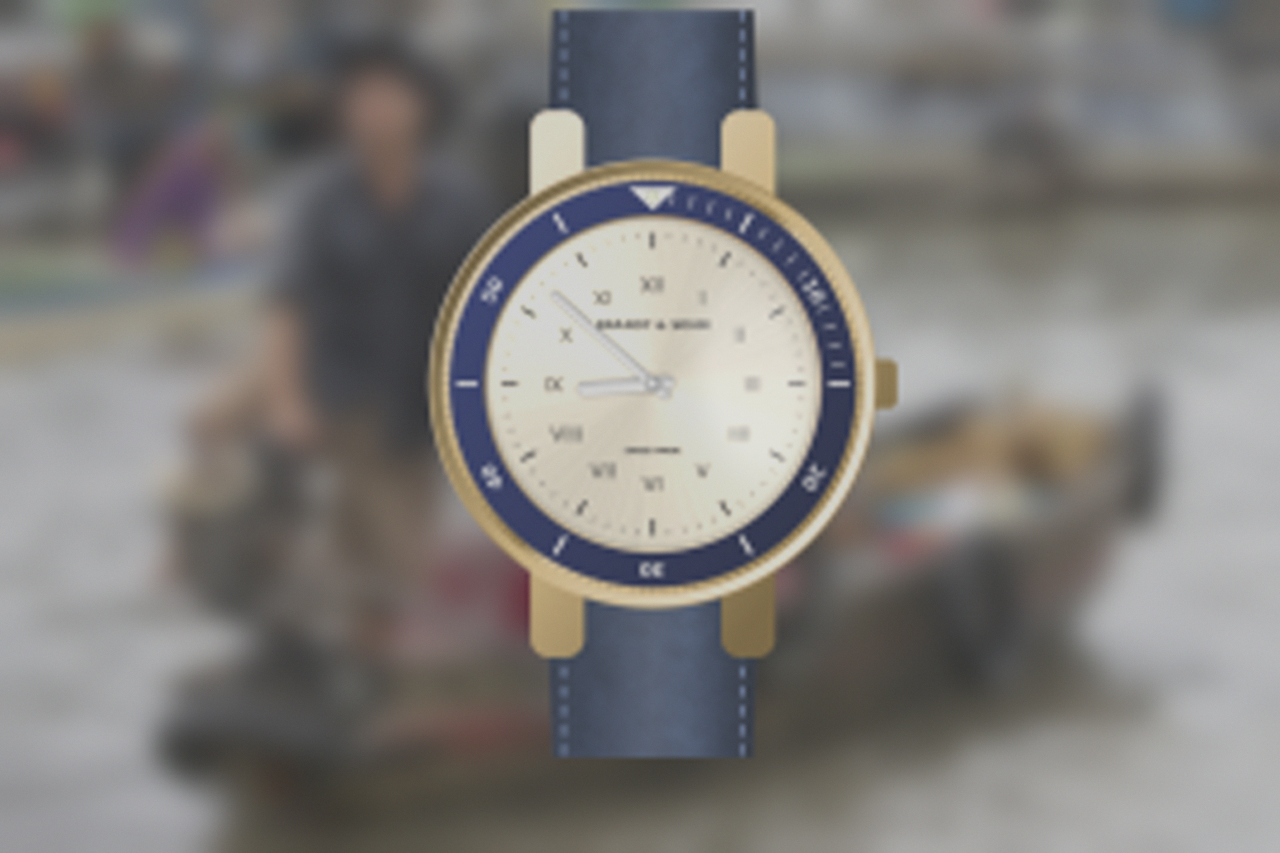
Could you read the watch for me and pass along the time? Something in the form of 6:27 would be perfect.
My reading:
8:52
